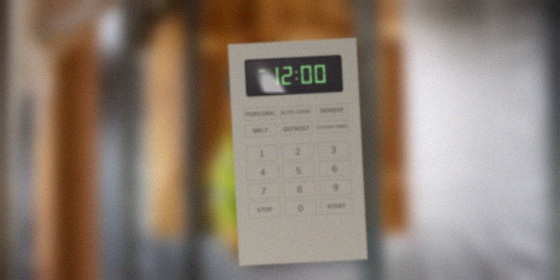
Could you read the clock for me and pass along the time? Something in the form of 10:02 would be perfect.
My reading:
12:00
